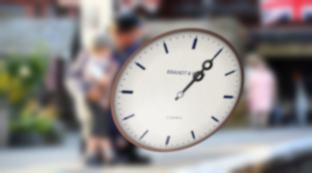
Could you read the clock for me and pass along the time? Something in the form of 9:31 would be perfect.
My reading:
1:05
